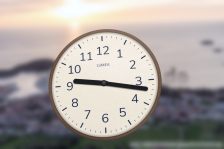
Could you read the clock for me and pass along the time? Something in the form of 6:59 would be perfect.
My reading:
9:17
